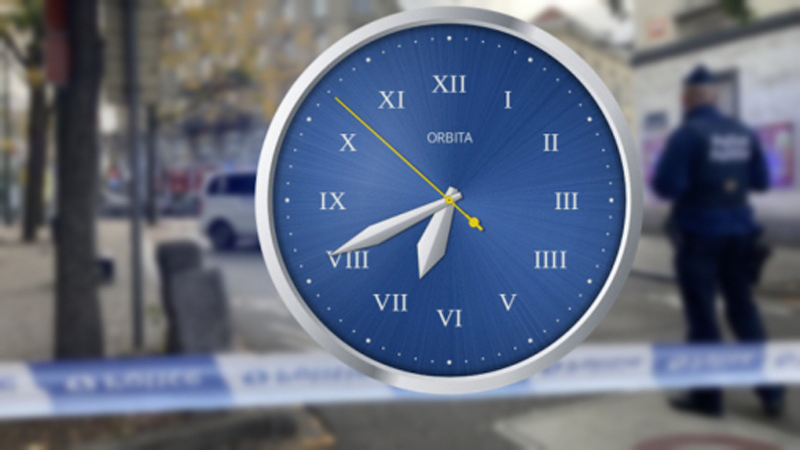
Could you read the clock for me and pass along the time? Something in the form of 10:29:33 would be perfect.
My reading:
6:40:52
